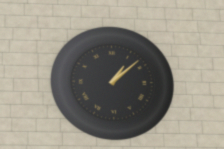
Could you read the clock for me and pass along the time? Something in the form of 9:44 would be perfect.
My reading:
1:08
